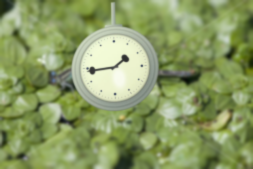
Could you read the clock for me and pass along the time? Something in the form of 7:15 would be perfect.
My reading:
1:44
